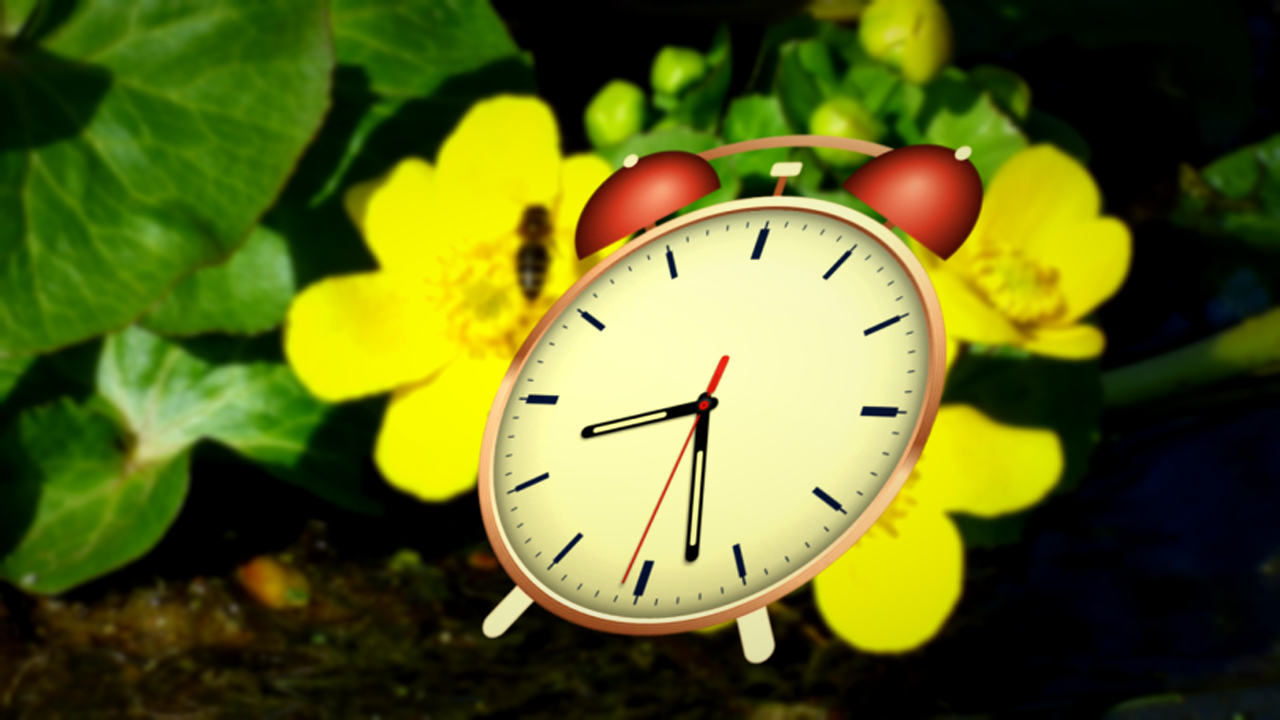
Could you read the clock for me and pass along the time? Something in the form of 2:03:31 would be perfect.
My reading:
8:27:31
